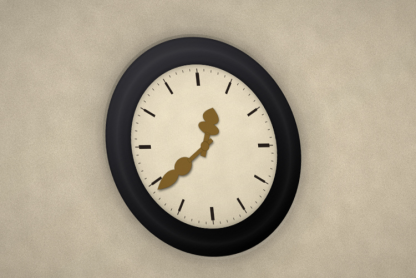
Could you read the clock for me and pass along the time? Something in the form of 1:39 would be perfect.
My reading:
12:39
